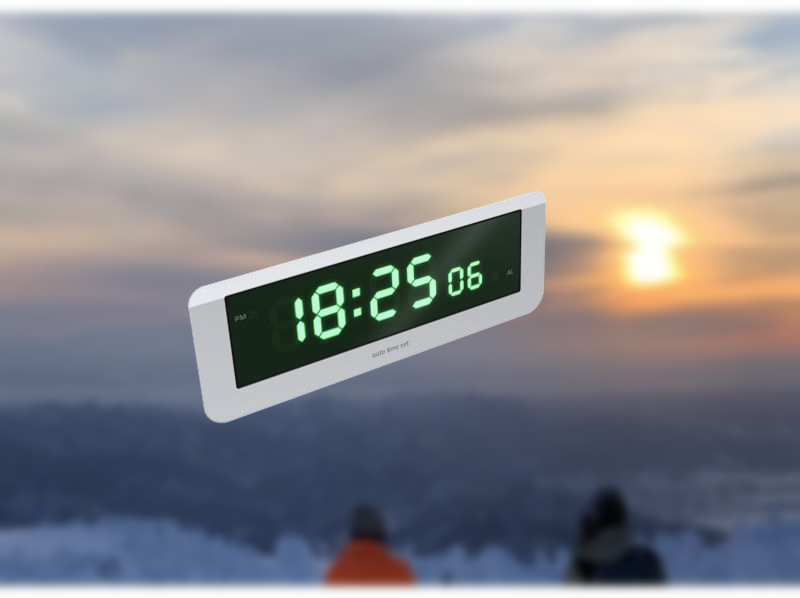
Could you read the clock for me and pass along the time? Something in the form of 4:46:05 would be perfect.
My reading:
18:25:06
